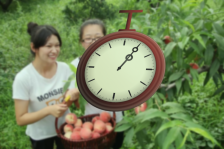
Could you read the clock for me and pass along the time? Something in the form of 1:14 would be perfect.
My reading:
1:05
